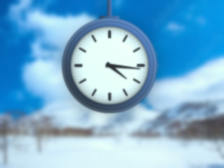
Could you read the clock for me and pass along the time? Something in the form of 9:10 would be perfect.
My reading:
4:16
